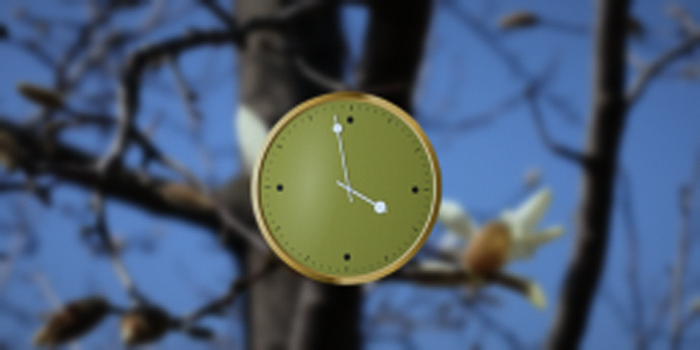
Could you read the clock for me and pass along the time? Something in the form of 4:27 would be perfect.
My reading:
3:58
